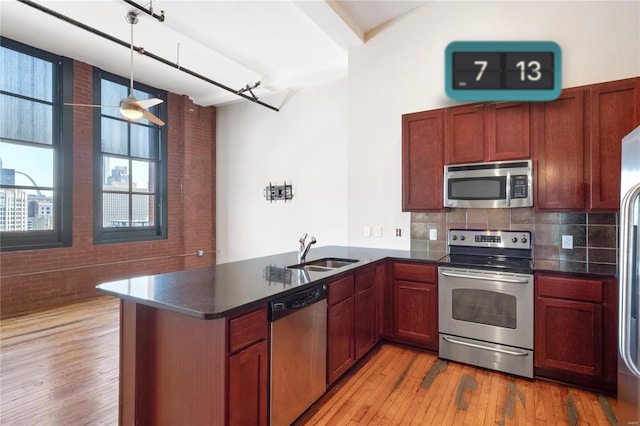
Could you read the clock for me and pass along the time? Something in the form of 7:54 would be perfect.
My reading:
7:13
